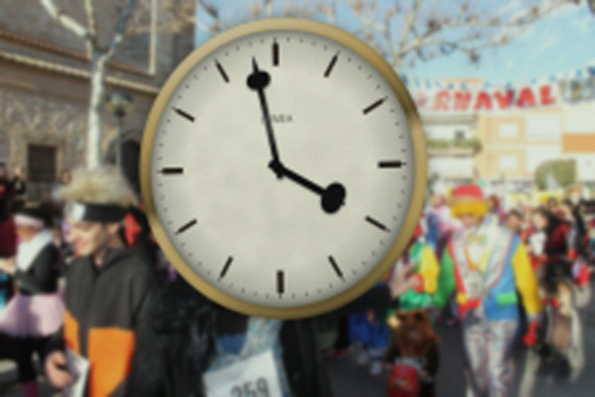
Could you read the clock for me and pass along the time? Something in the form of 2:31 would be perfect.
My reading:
3:58
